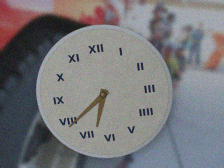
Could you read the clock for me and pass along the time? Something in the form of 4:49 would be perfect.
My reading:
6:39
